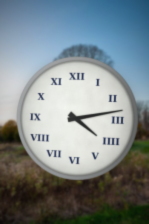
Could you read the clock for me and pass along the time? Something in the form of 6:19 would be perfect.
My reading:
4:13
